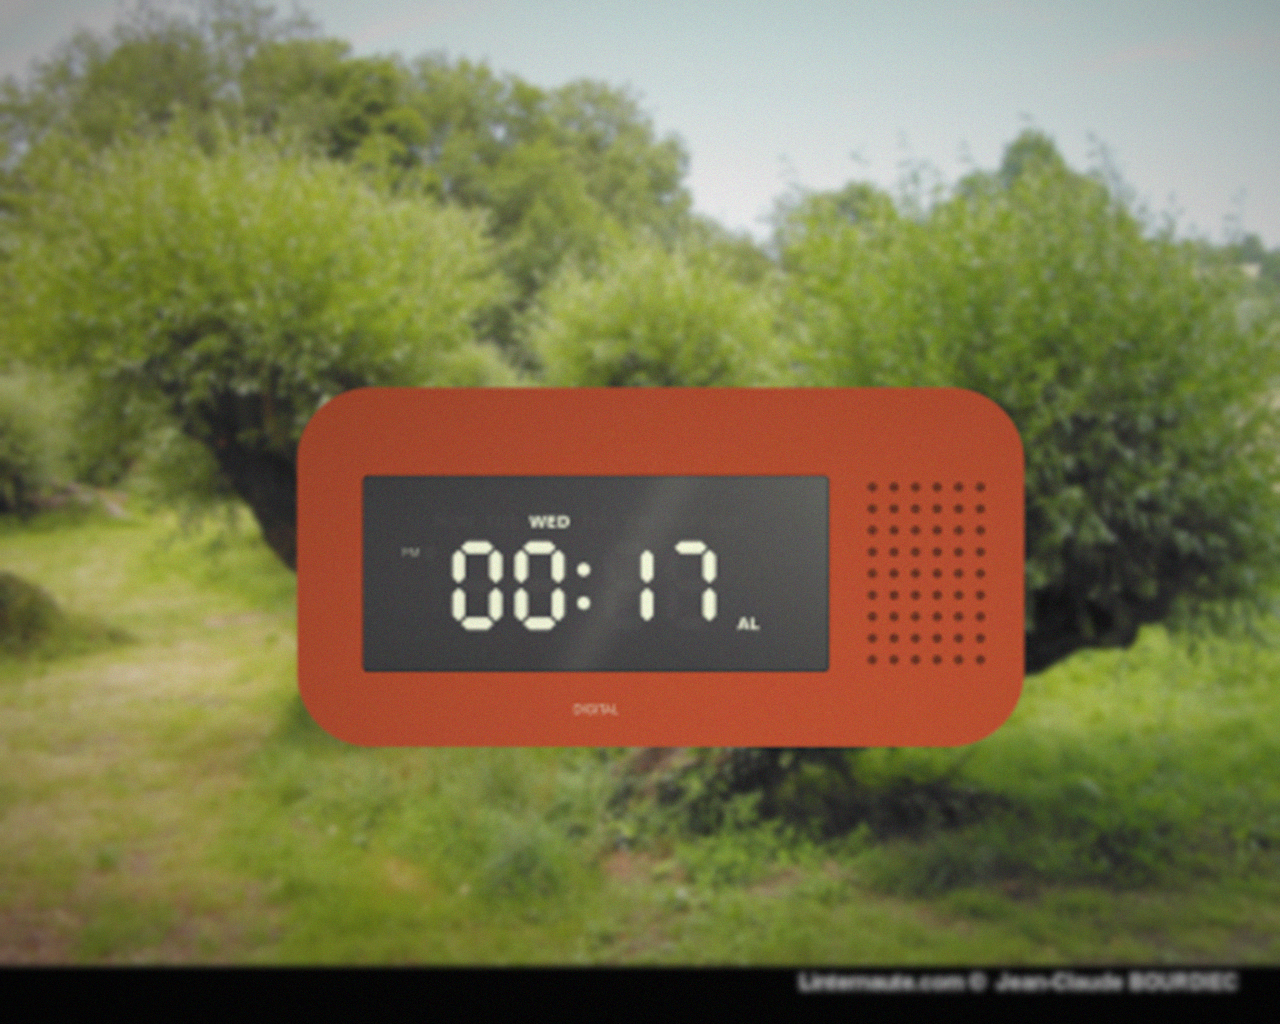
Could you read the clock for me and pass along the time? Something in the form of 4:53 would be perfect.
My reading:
0:17
